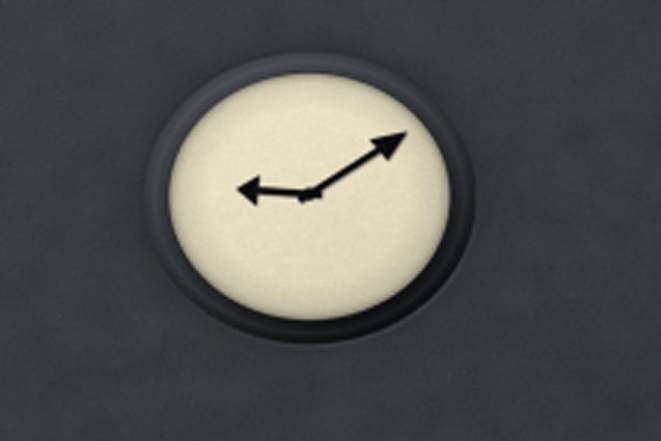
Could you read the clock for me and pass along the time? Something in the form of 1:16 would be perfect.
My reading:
9:09
